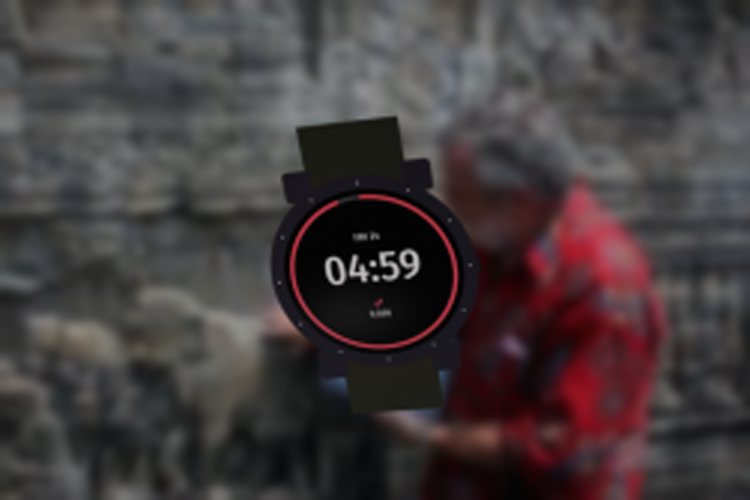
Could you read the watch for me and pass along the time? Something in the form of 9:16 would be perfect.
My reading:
4:59
